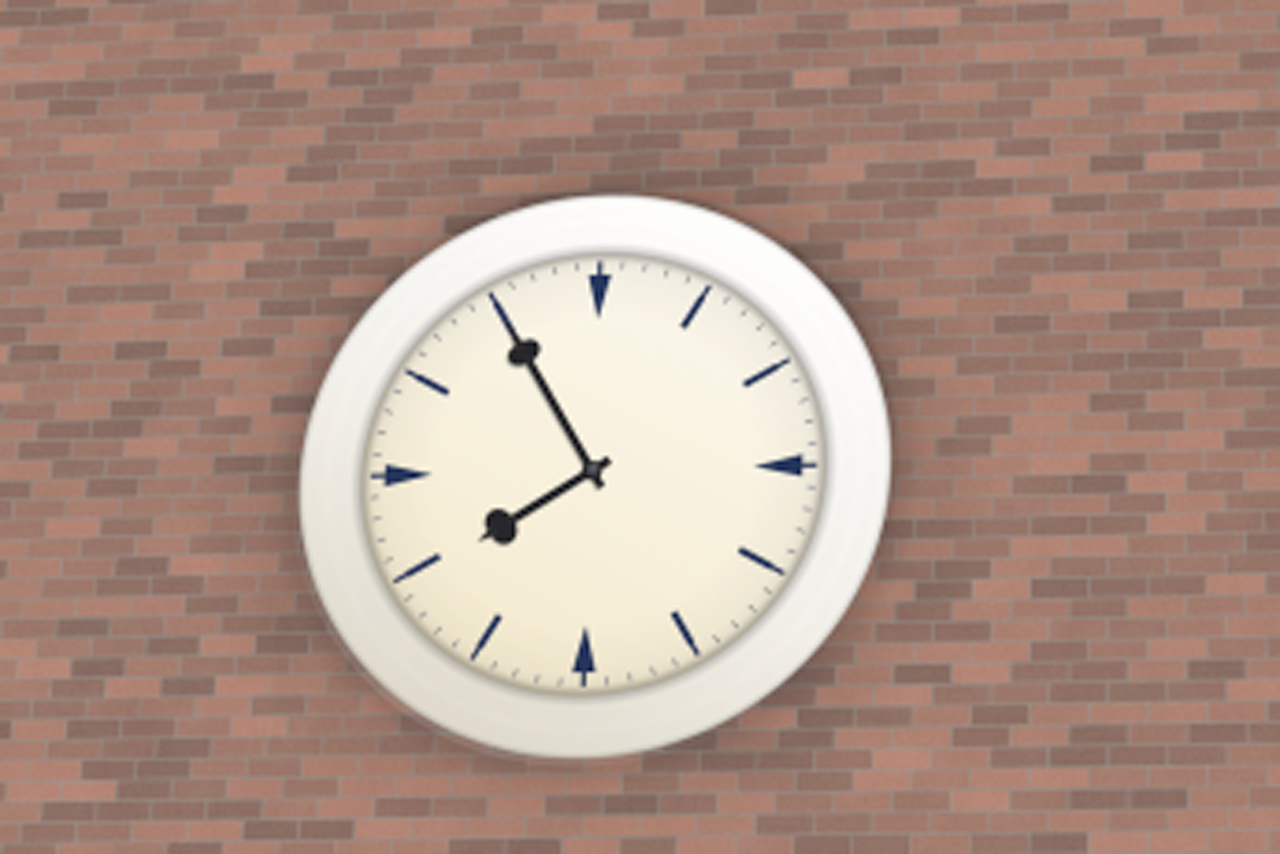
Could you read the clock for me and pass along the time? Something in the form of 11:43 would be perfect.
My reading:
7:55
